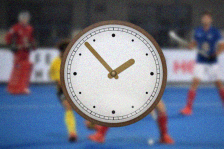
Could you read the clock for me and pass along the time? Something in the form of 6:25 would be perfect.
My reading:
1:53
